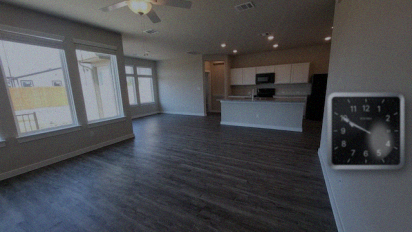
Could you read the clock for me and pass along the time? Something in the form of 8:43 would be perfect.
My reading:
9:50
